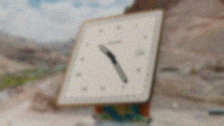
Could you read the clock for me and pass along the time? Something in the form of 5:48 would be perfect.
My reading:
10:24
